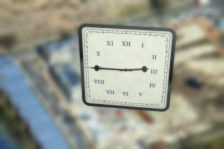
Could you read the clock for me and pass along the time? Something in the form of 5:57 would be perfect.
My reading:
2:45
